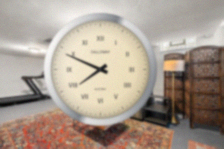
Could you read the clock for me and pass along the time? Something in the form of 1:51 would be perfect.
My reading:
7:49
